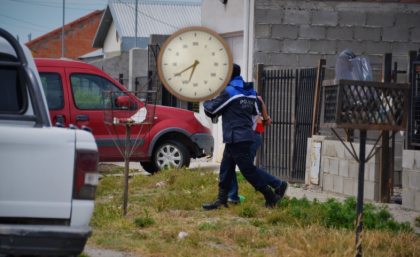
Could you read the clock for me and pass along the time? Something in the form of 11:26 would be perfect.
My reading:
6:40
